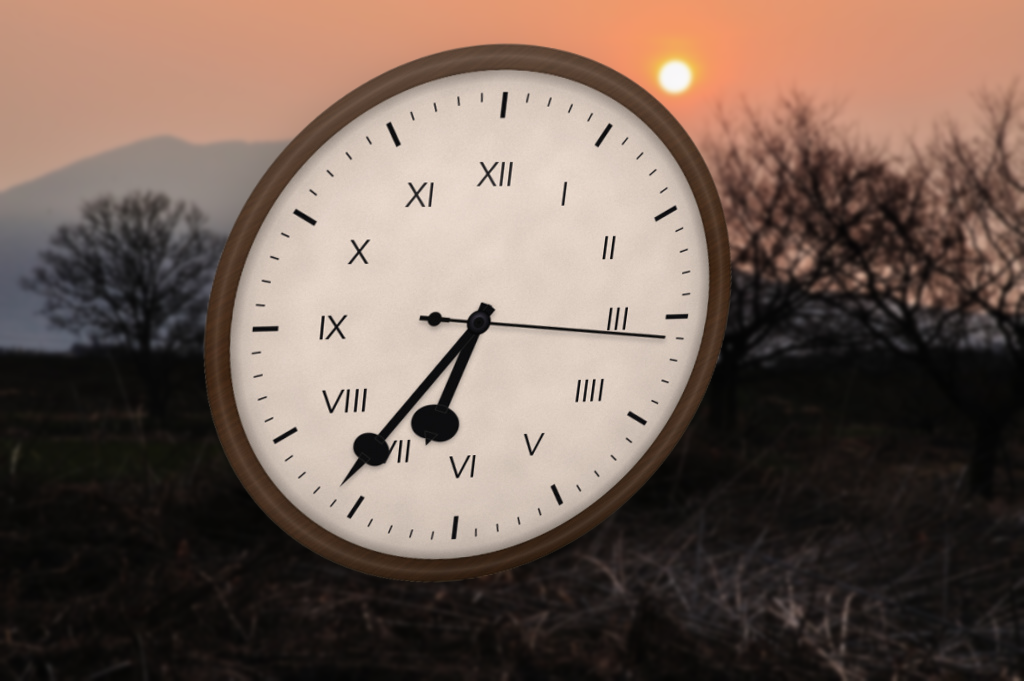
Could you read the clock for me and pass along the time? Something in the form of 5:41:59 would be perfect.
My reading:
6:36:16
